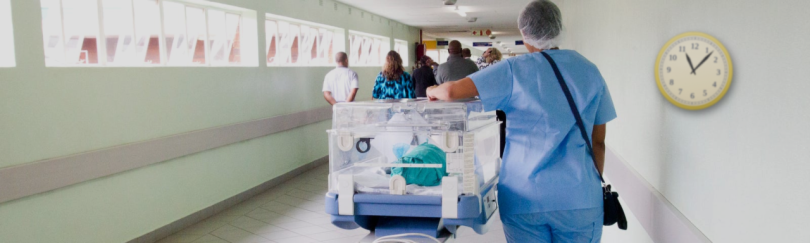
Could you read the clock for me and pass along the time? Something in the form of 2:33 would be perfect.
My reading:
11:07
